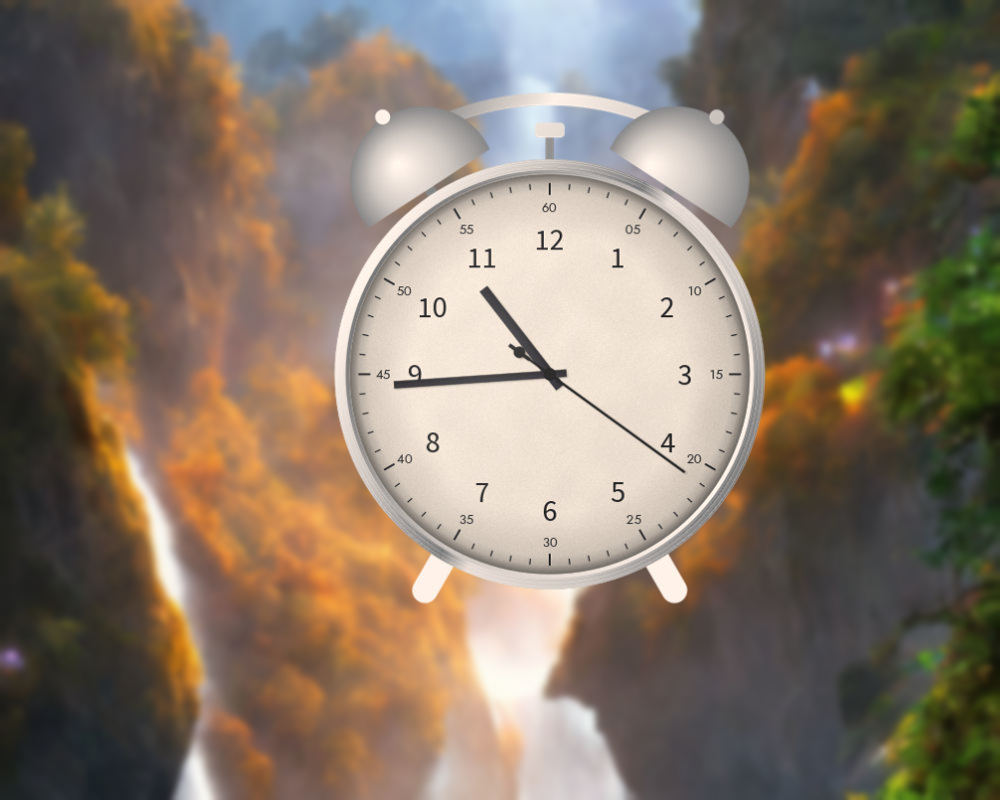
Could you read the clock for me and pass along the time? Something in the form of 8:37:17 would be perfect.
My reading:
10:44:21
